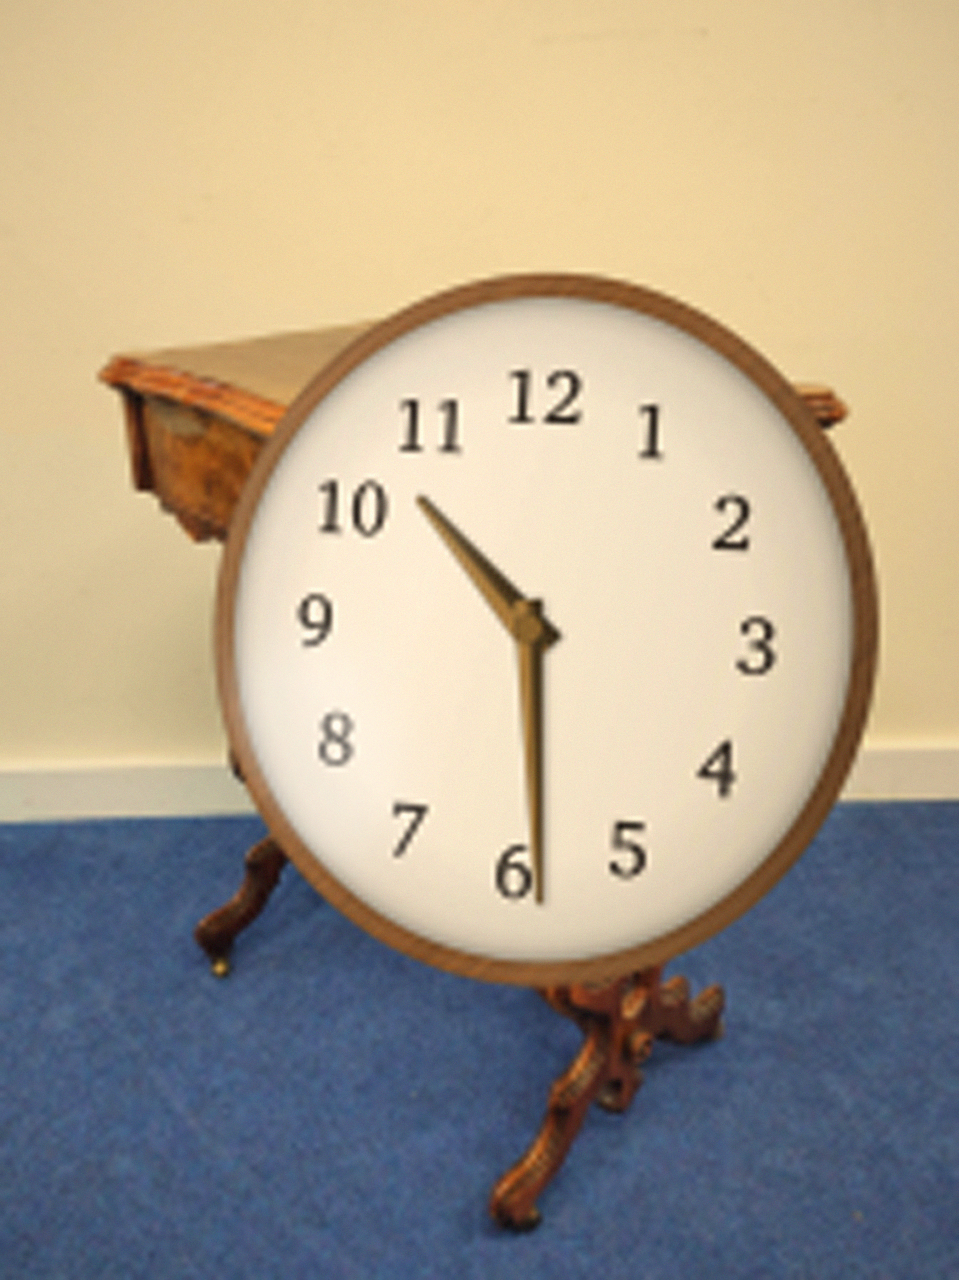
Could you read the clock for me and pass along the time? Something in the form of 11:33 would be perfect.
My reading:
10:29
